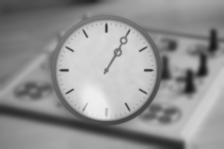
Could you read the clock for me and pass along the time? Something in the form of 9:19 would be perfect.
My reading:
1:05
